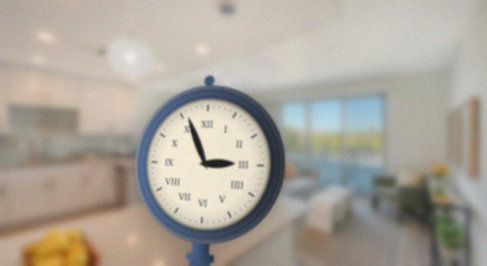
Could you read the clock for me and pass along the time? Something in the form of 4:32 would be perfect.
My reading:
2:56
